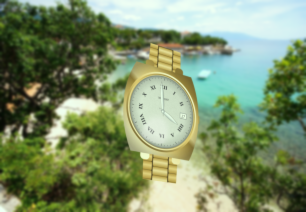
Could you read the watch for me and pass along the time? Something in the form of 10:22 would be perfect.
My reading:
3:59
